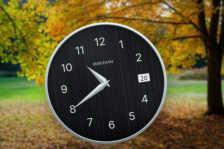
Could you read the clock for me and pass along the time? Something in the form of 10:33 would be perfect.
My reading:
10:40
